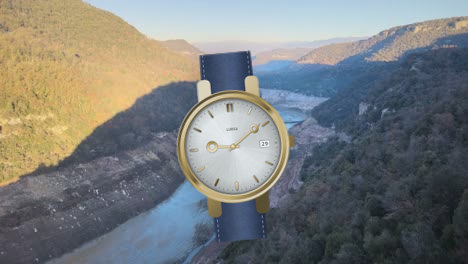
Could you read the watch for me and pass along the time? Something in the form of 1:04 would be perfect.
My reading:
9:09
